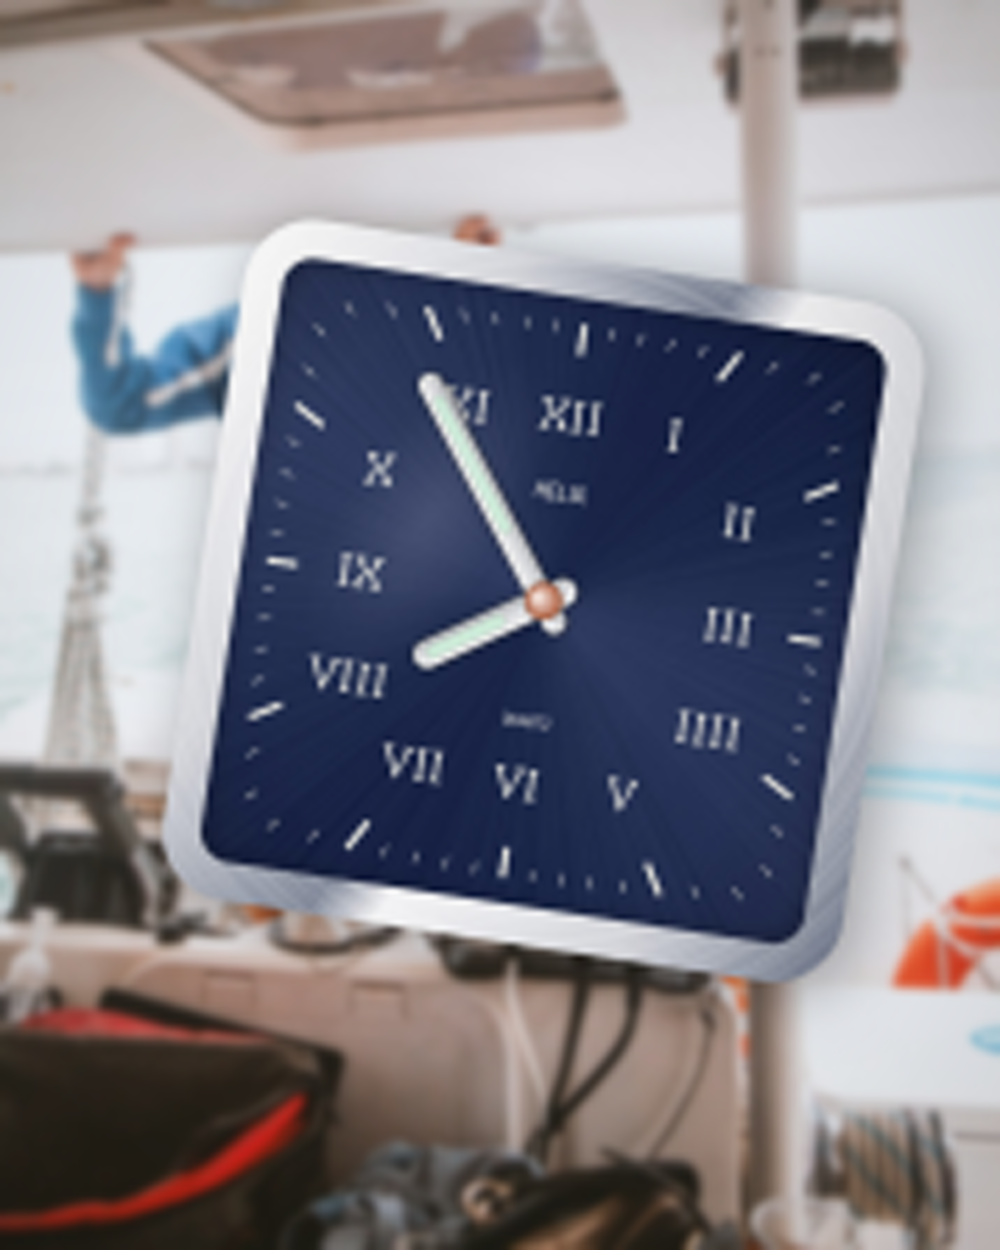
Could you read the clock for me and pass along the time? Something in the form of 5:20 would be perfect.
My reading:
7:54
